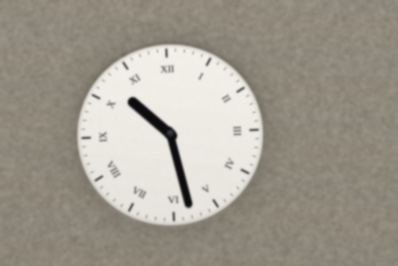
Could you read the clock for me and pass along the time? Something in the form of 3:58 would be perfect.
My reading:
10:28
